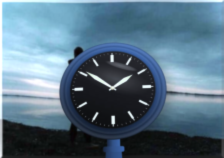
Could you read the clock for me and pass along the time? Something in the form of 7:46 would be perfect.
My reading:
1:51
